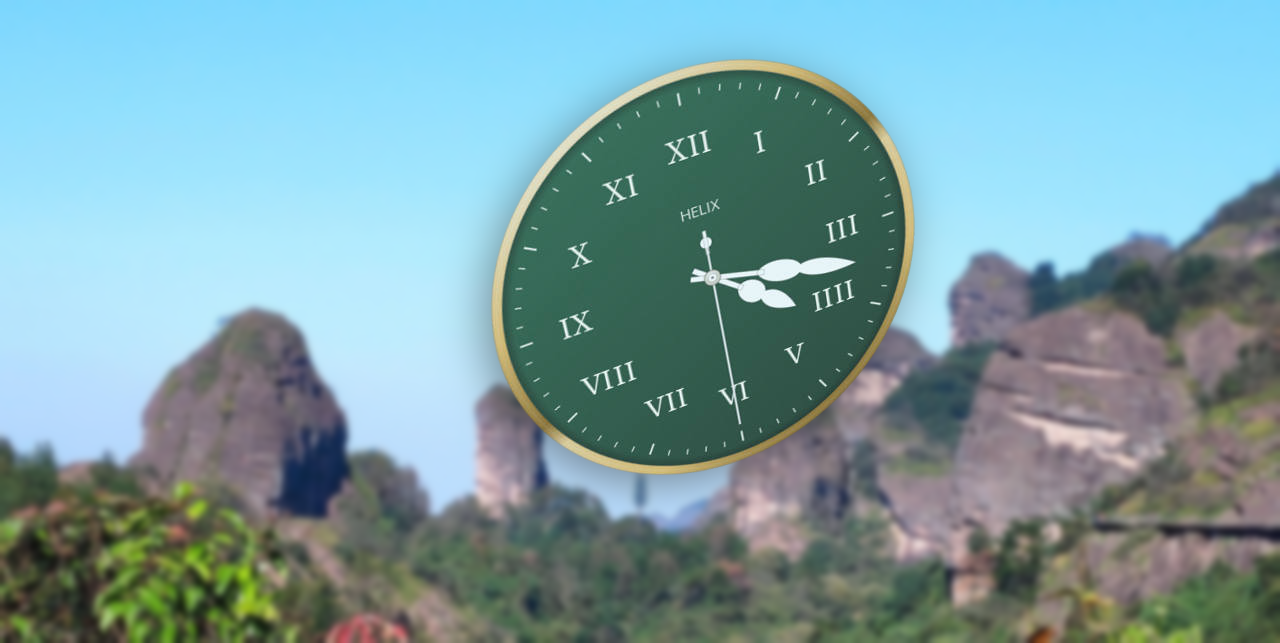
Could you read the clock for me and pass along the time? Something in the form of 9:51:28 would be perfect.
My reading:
4:17:30
